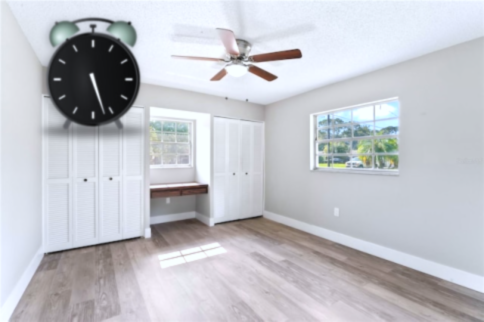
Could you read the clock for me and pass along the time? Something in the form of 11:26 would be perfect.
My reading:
5:27
